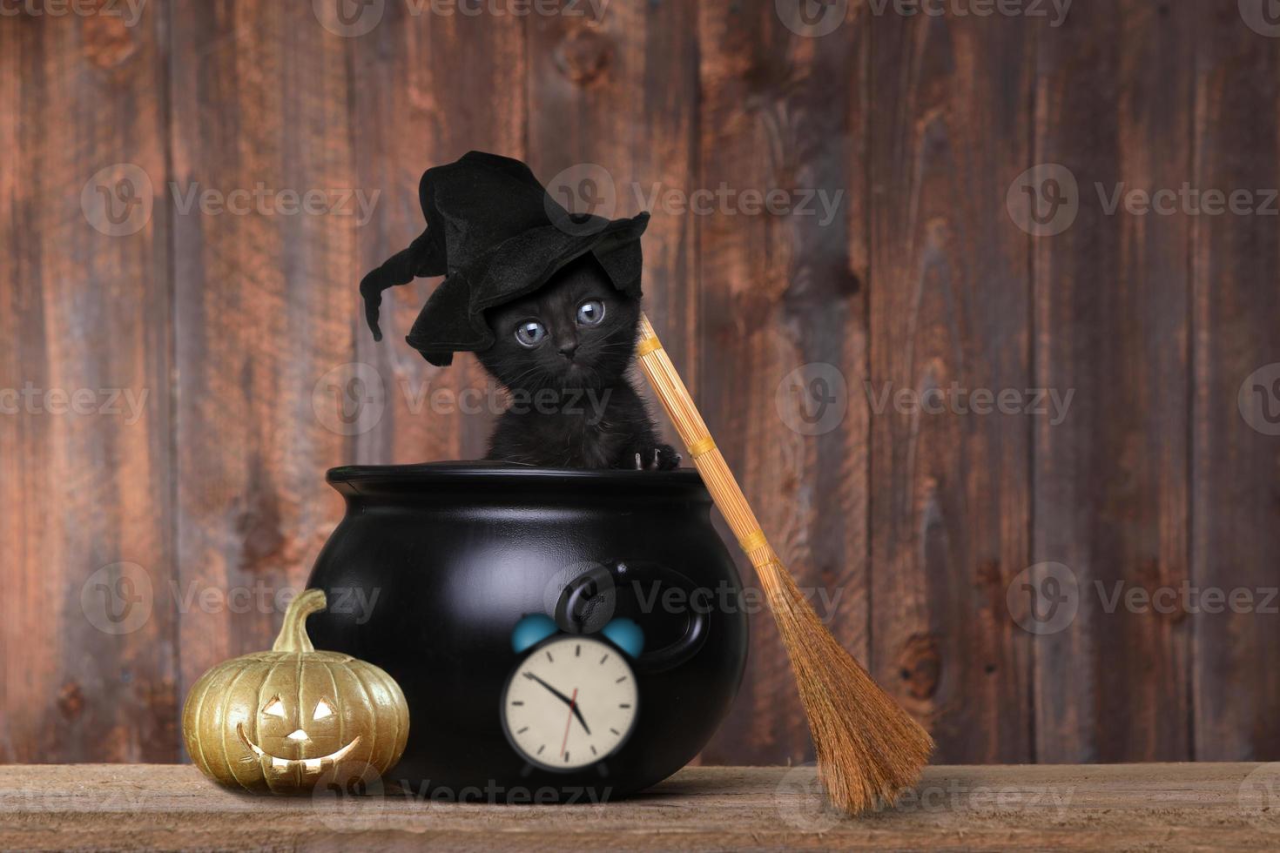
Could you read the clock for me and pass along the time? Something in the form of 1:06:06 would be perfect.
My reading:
4:50:31
